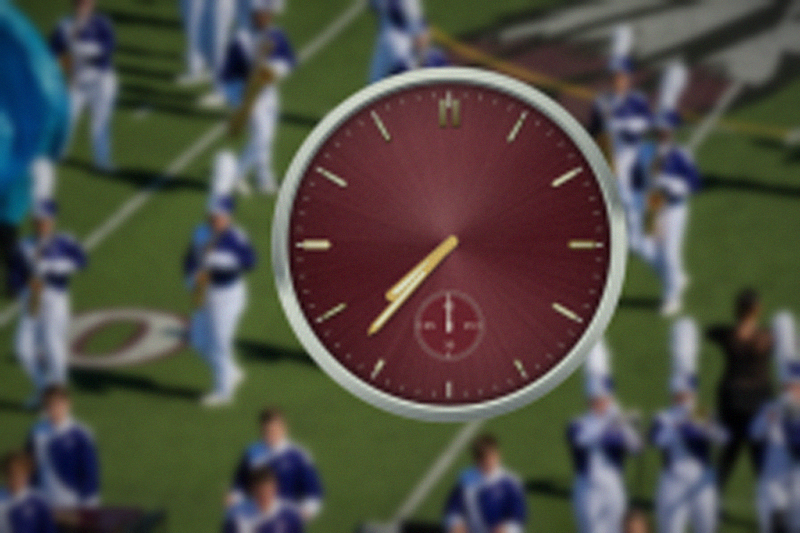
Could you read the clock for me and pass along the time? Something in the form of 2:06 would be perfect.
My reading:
7:37
